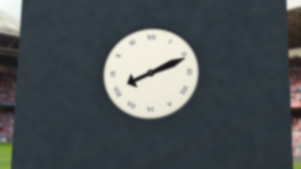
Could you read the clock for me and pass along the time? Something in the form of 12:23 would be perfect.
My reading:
8:11
